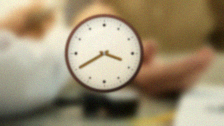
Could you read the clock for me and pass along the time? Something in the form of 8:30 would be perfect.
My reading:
3:40
